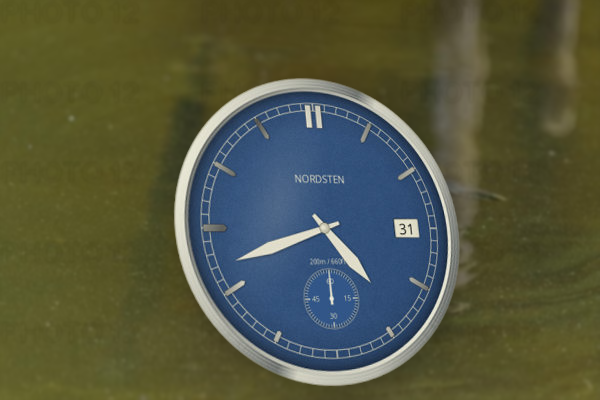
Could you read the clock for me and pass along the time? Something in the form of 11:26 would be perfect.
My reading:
4:42
